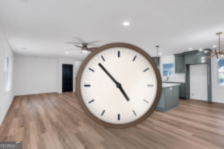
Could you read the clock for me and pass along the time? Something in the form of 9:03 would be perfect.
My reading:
4:53
